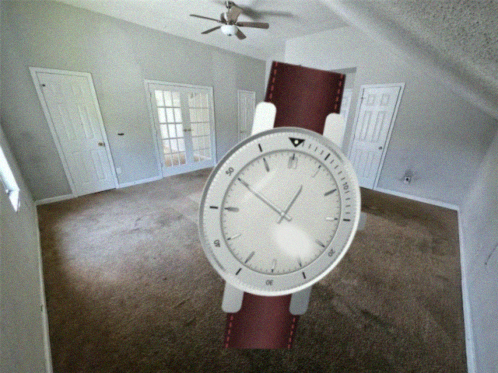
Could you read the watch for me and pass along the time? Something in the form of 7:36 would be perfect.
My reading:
12:50
